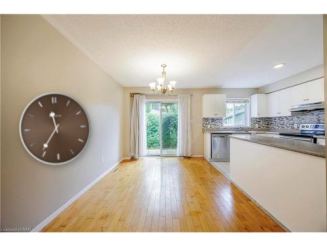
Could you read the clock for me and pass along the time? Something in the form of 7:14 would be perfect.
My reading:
11:36
